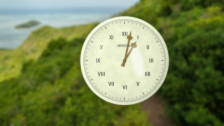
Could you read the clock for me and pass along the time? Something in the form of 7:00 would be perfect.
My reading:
1:02
